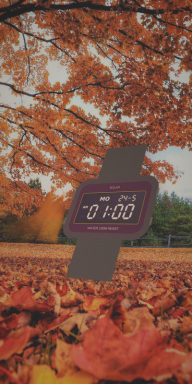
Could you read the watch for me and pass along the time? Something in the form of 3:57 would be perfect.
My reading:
1:00
